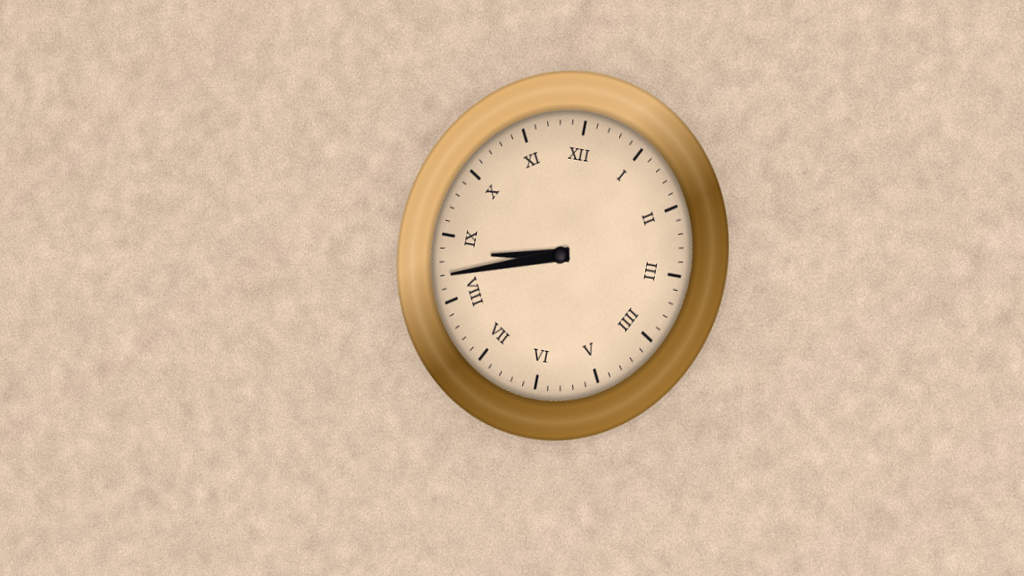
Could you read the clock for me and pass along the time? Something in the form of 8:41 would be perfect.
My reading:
8:42
